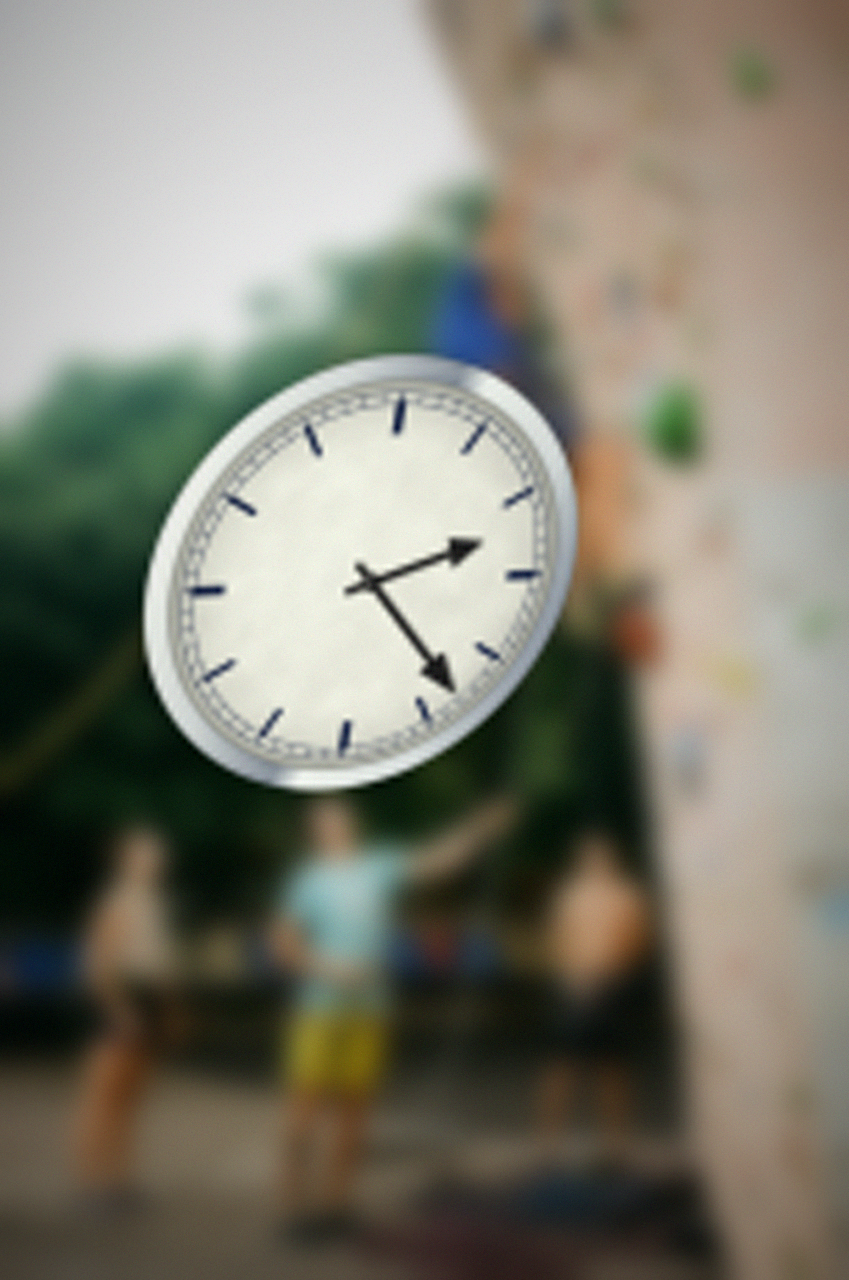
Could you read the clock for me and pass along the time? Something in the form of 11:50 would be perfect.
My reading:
2:23
